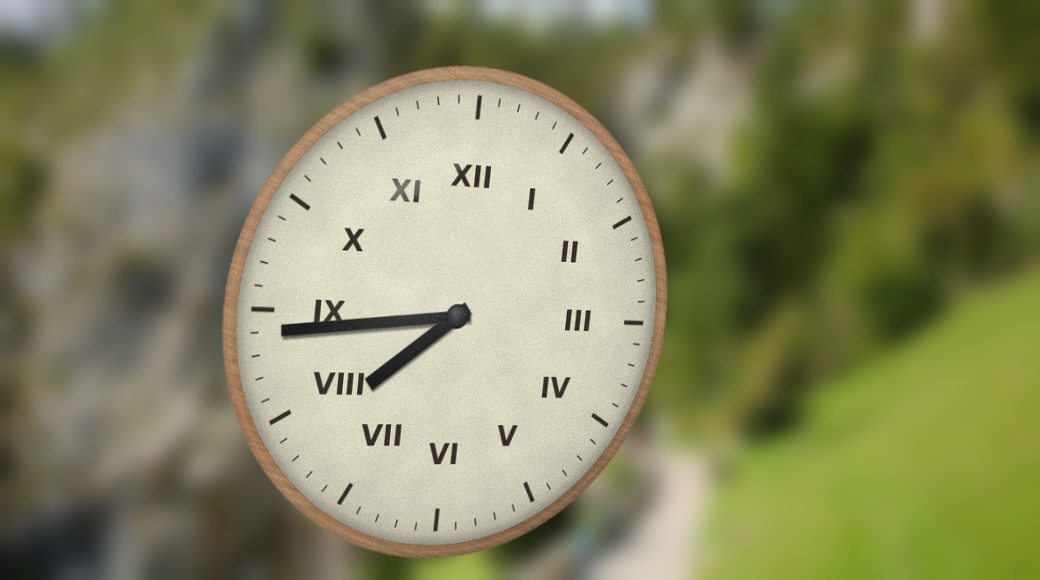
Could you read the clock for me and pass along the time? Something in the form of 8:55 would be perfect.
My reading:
7:44
